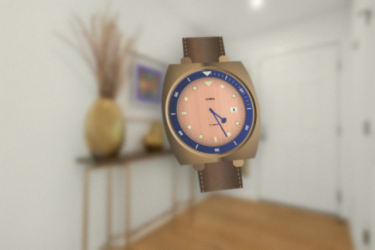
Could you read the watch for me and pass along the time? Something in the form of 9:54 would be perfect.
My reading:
4:26
